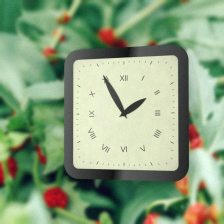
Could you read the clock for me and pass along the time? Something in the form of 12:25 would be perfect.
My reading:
1:55
